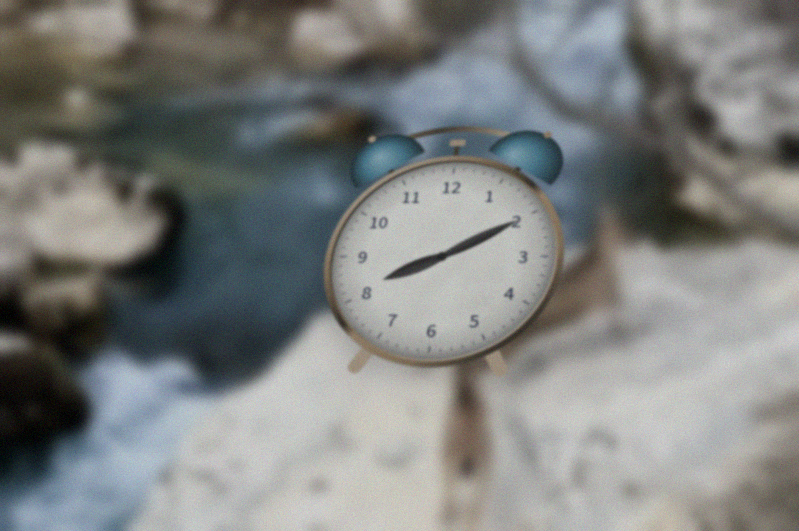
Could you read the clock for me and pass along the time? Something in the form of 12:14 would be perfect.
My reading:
8:10
